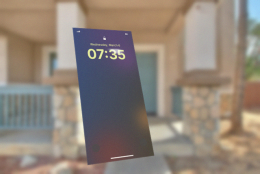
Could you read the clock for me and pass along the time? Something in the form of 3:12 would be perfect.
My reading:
7:35
